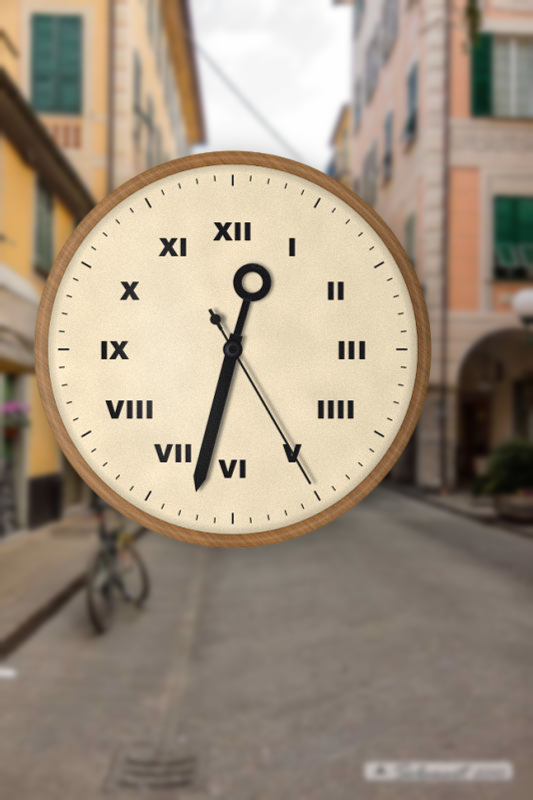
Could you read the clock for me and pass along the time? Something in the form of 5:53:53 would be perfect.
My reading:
12:32:25
